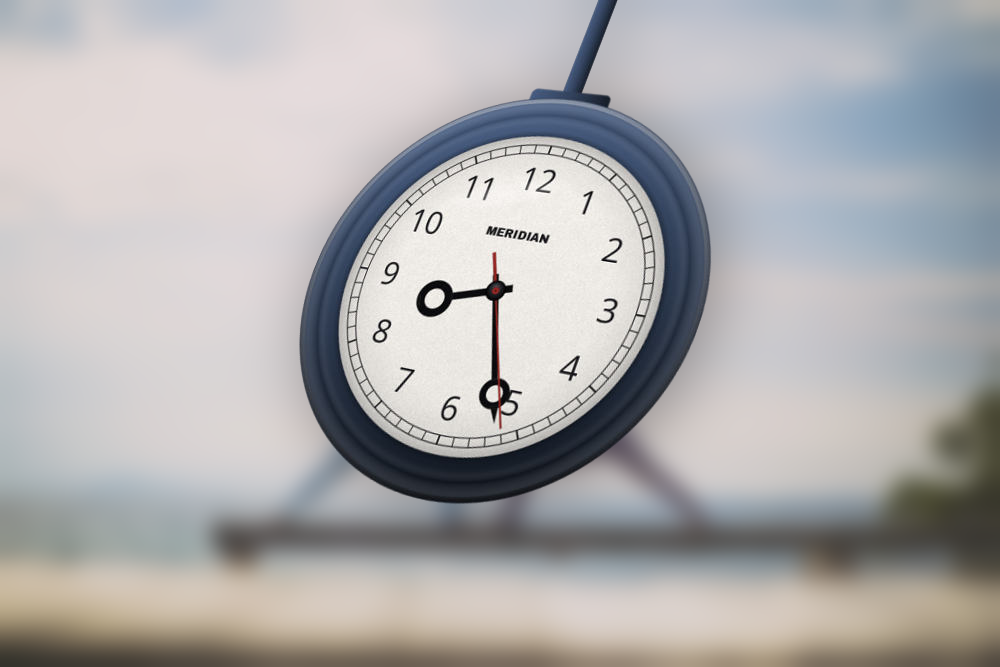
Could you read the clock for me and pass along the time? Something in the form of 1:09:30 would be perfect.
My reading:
8:26:26
